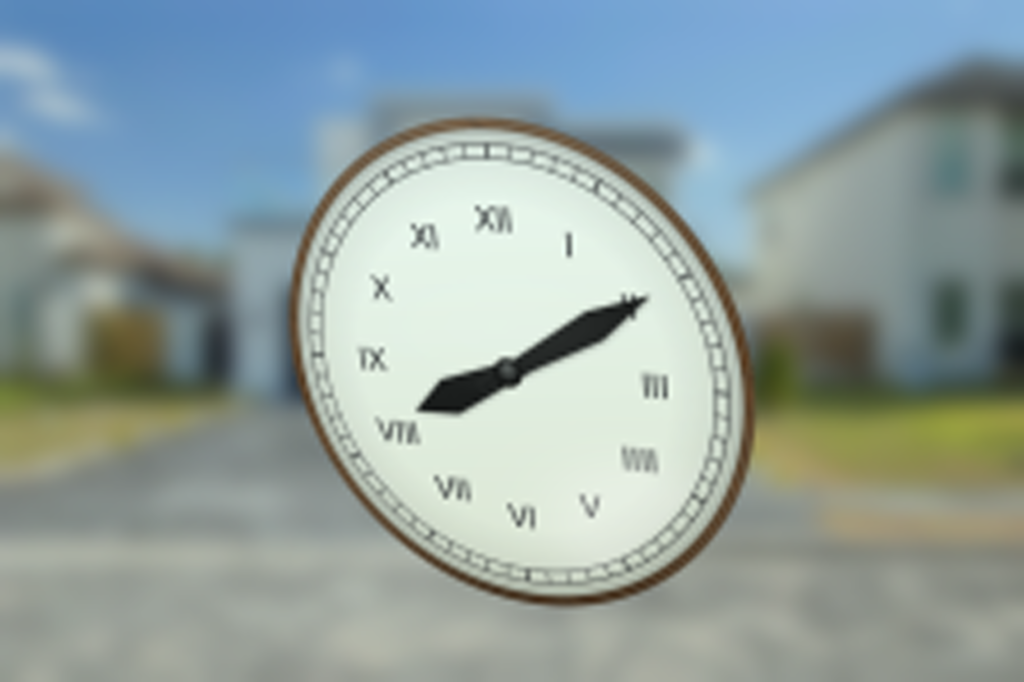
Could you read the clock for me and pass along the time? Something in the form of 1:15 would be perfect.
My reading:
8:10
